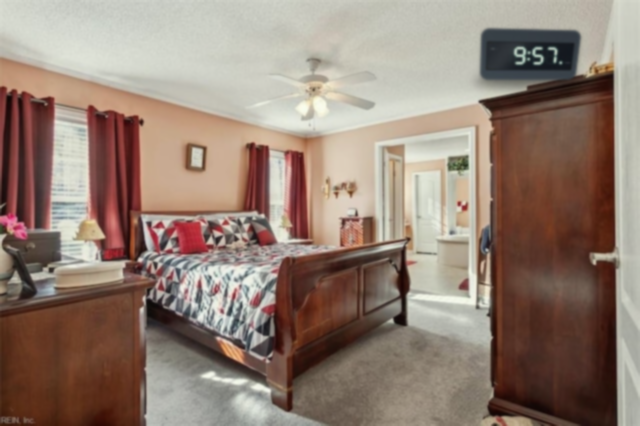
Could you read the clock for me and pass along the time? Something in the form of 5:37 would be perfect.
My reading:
9:57
